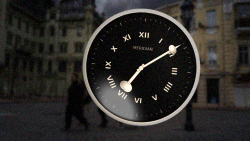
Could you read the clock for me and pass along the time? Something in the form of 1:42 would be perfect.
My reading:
7:09
